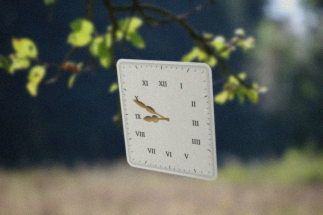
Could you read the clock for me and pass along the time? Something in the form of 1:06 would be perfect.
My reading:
8:49
